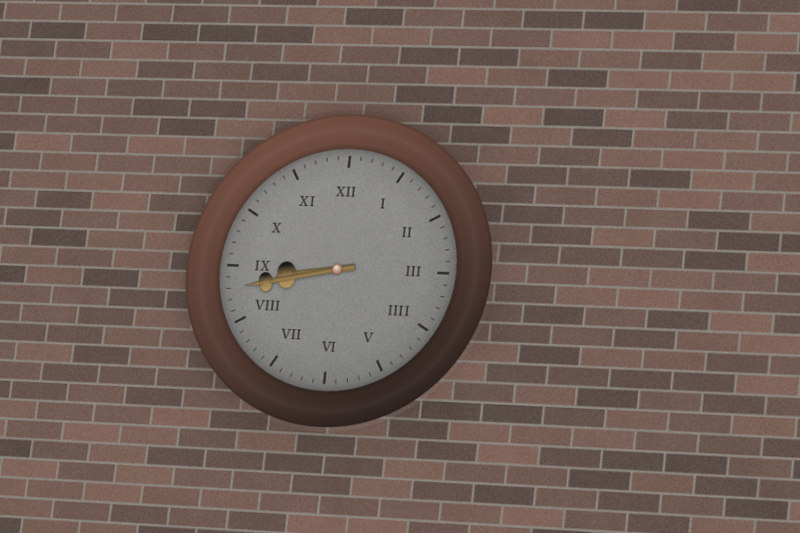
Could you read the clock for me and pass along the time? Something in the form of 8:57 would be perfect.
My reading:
8:43
